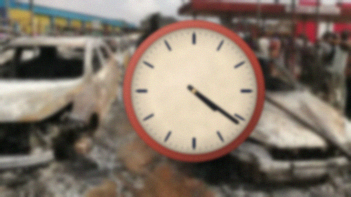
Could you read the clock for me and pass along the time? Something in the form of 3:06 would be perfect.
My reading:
4:21
